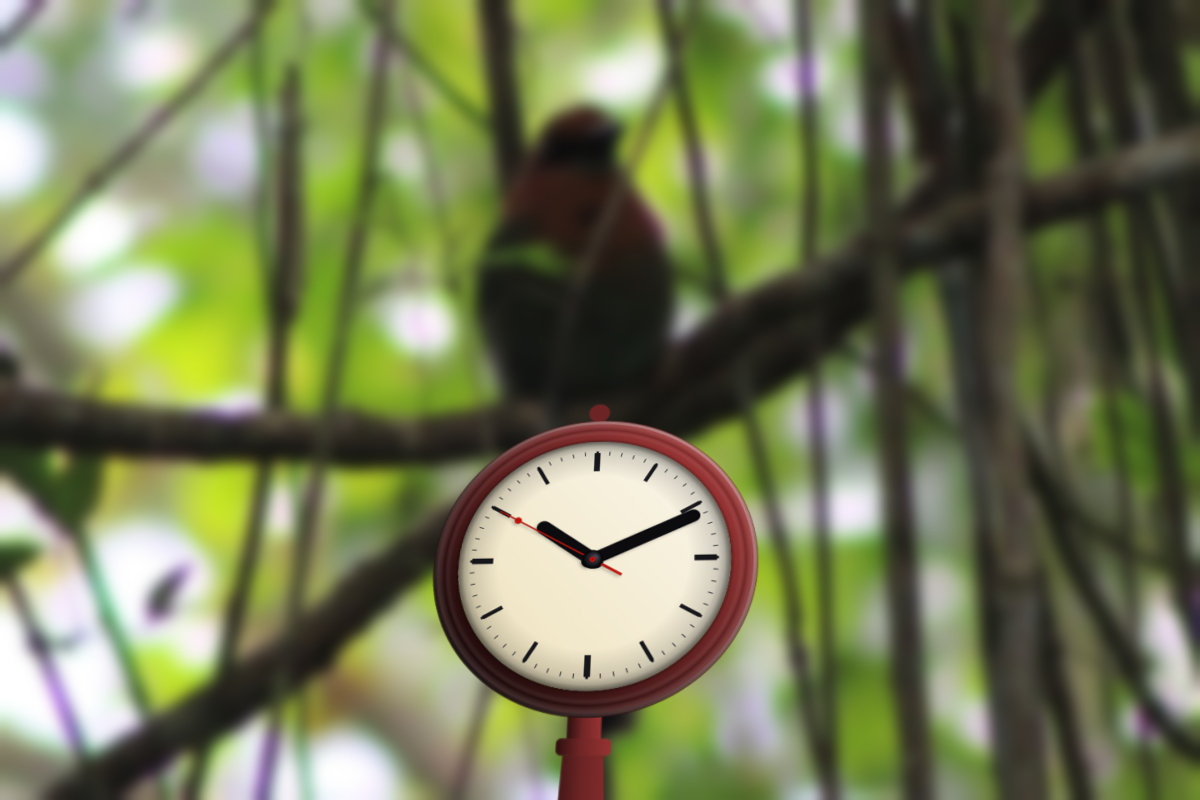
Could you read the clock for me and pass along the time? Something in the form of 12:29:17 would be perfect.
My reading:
10:10:50
